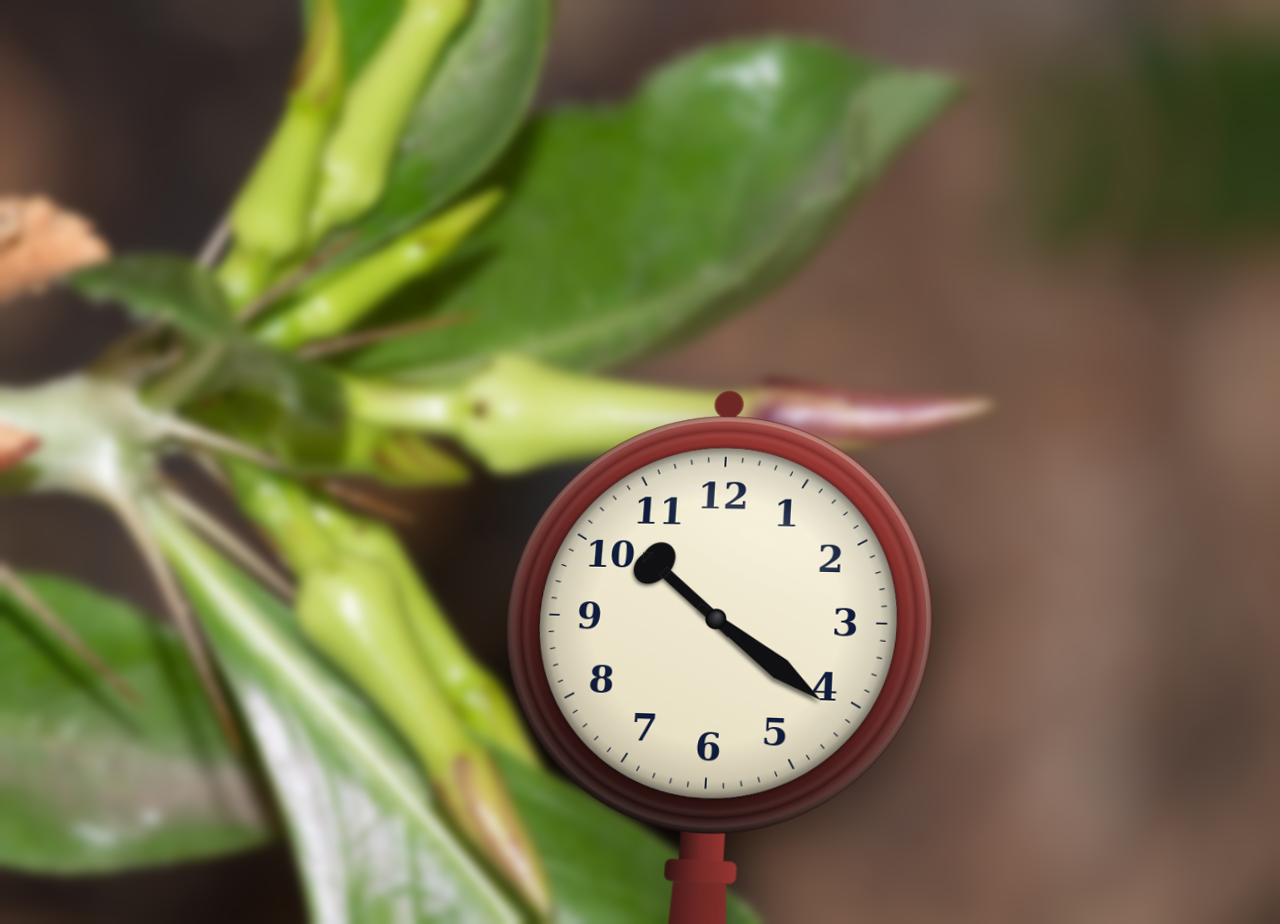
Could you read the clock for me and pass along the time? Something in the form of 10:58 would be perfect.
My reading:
10:21
